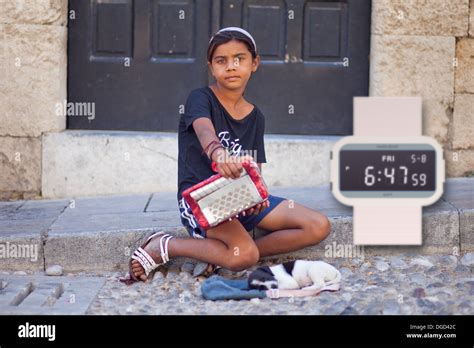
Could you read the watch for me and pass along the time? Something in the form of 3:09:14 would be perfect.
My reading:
6:47:59
